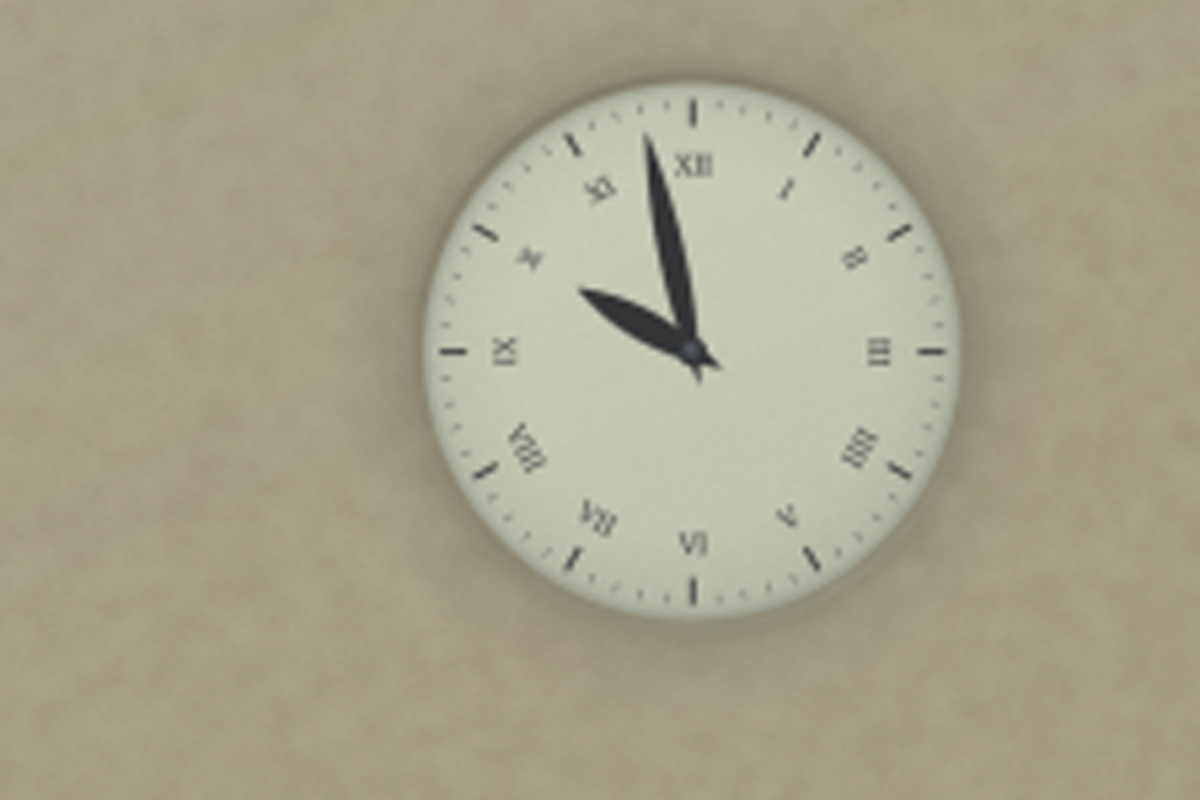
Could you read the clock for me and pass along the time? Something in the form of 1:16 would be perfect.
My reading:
9:58
